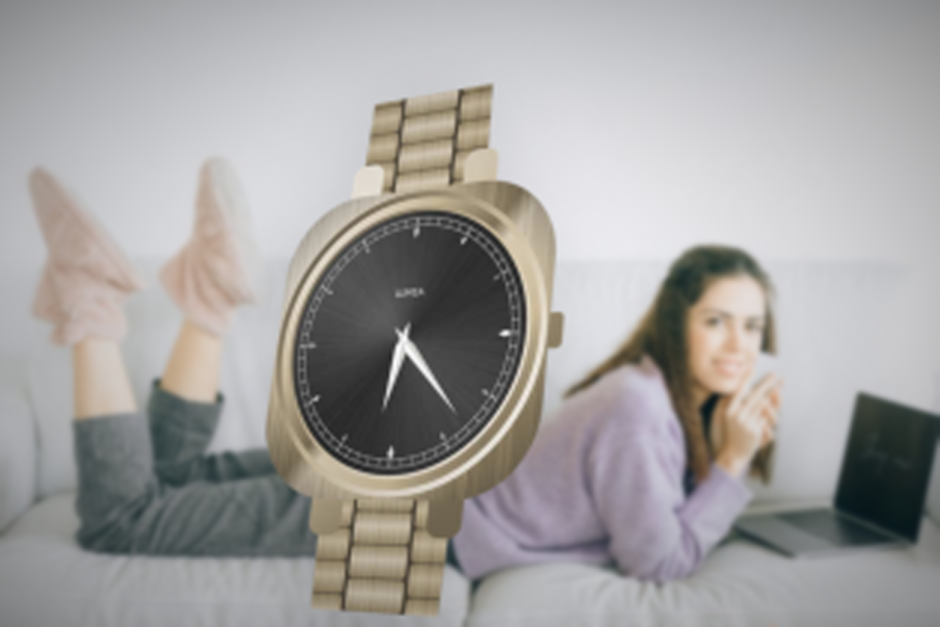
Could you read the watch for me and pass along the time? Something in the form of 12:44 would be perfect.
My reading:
6:23
